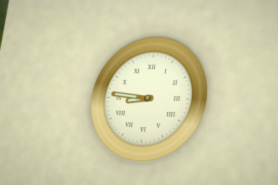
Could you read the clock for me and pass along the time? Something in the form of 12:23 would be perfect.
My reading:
8:46
